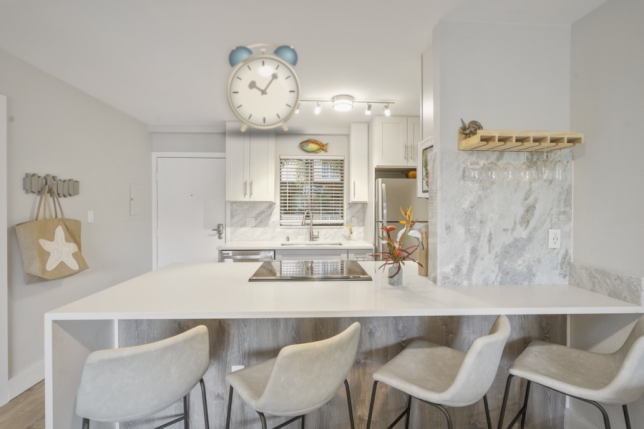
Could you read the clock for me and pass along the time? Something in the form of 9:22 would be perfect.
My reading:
10:06
